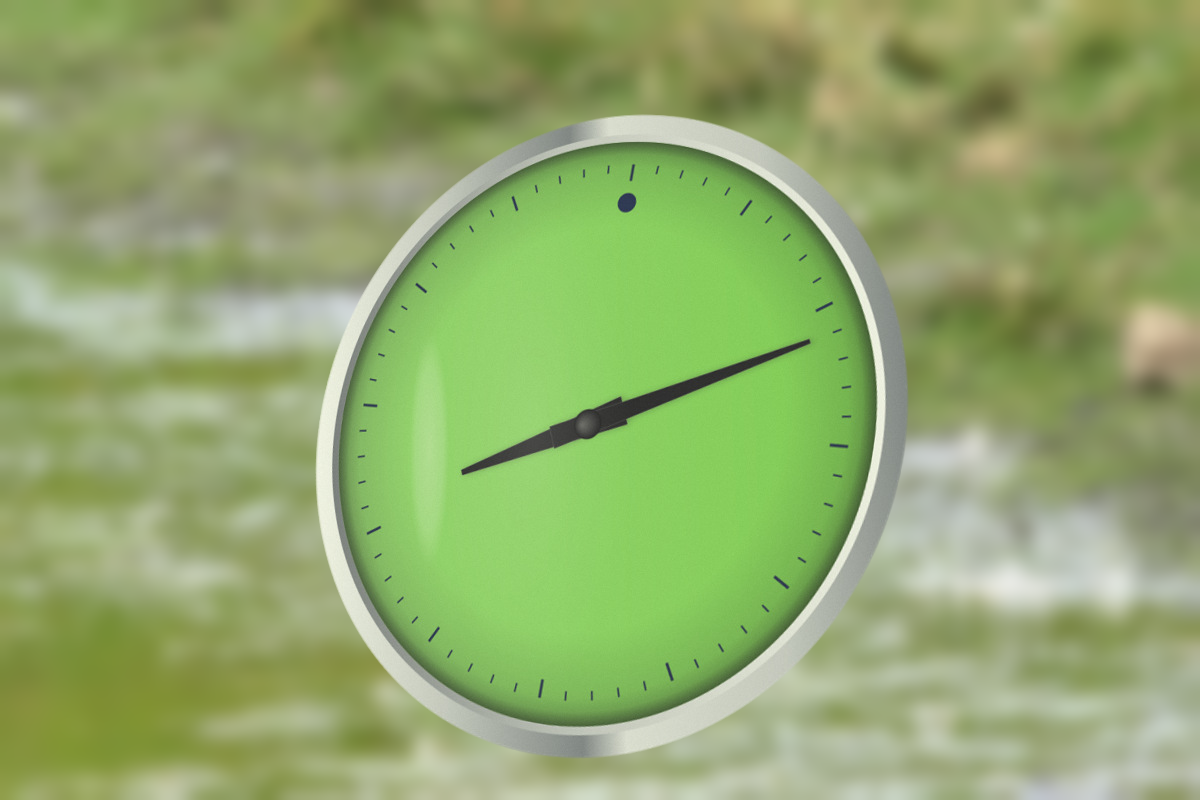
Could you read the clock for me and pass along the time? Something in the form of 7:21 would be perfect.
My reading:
8:11
